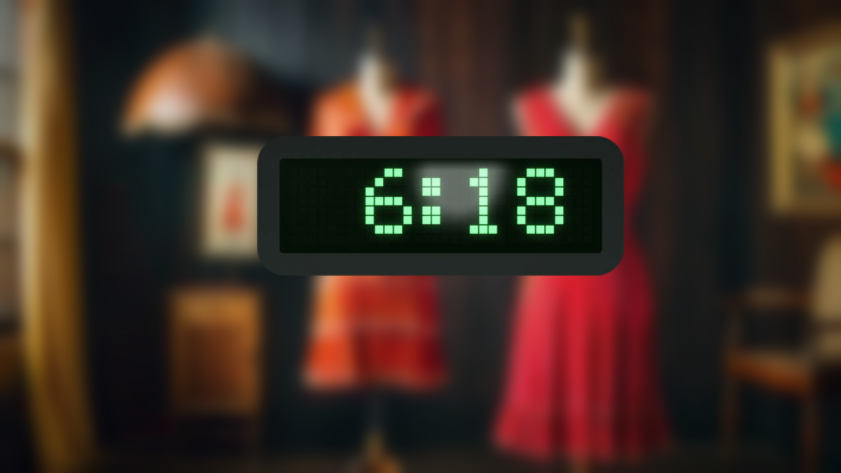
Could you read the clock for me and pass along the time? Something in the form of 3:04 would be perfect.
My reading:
6:18
